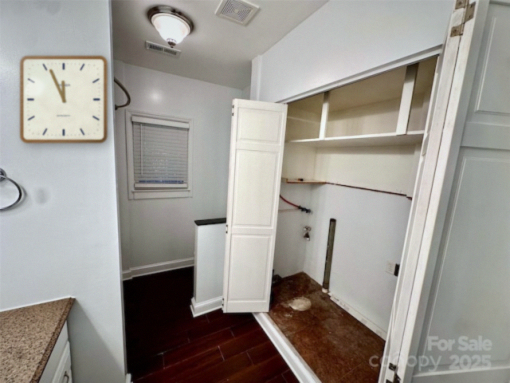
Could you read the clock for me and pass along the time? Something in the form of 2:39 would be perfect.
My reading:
11:56
